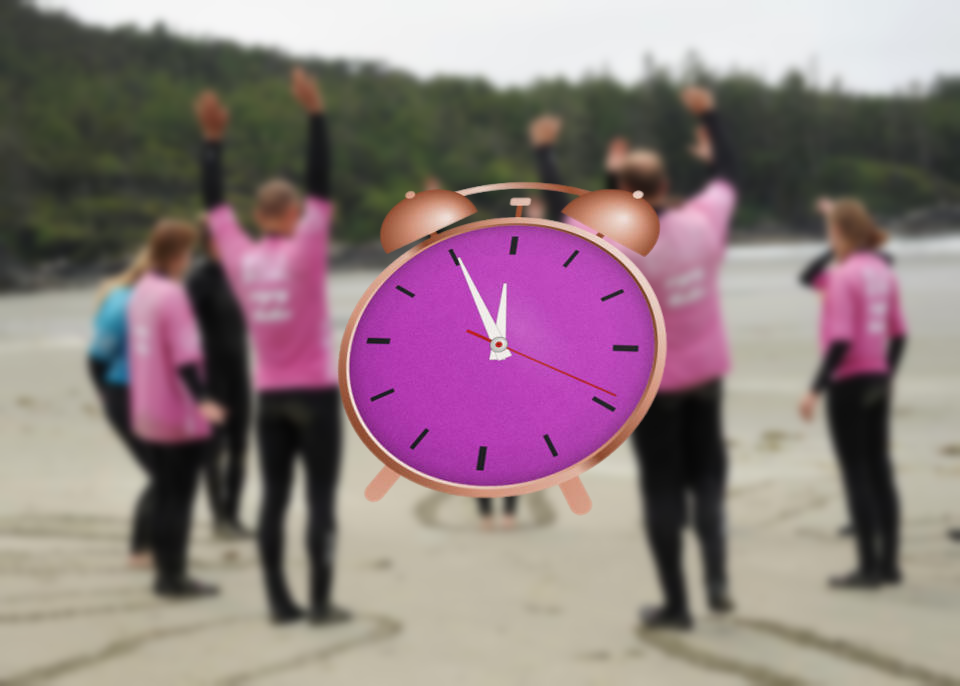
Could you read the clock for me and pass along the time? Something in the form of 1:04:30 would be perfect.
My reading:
11:55:19
